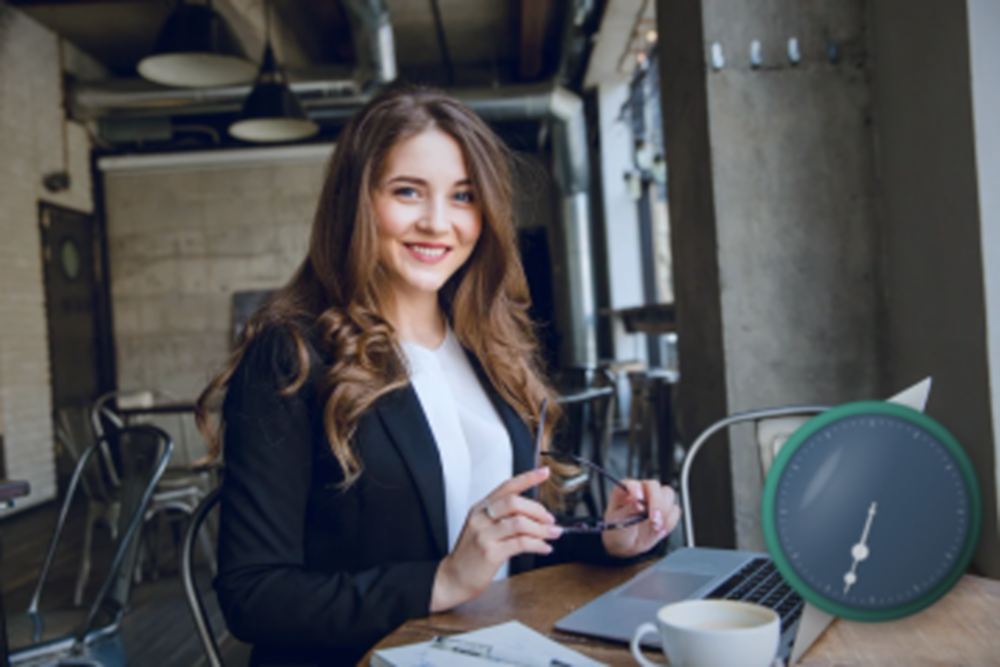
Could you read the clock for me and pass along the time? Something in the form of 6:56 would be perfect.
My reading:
6:33
